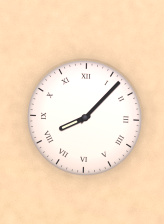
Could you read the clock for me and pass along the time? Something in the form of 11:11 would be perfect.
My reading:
8:07
